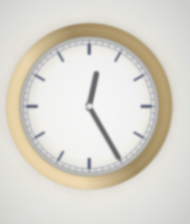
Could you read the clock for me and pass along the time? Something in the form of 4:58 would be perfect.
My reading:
12:25
